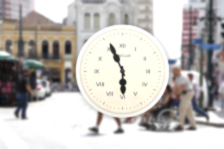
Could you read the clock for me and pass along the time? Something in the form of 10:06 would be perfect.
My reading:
5:56
